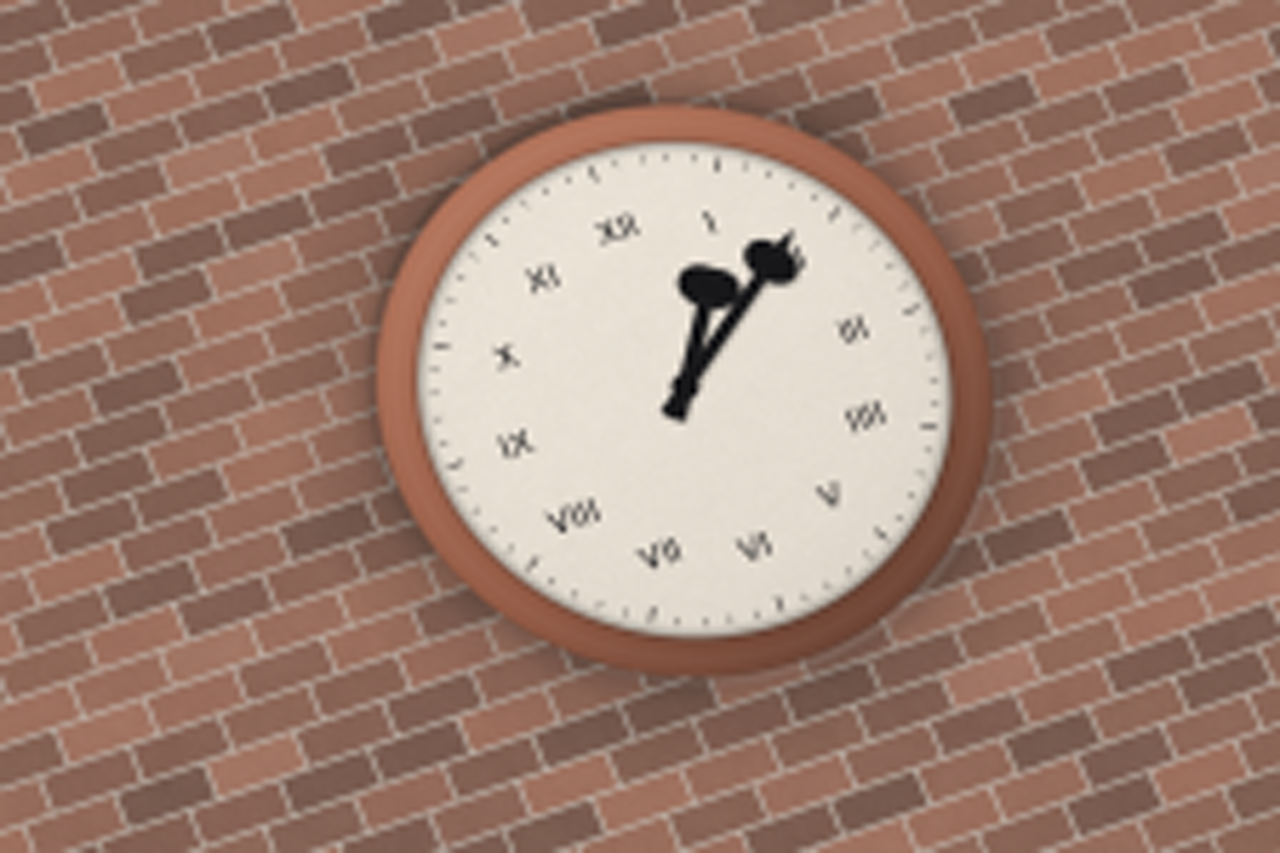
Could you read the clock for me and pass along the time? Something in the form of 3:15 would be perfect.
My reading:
1:09
